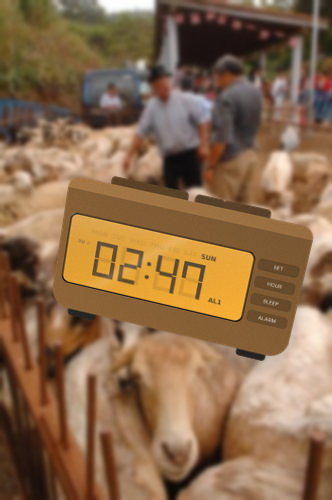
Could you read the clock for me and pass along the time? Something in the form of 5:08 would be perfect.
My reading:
2:47
